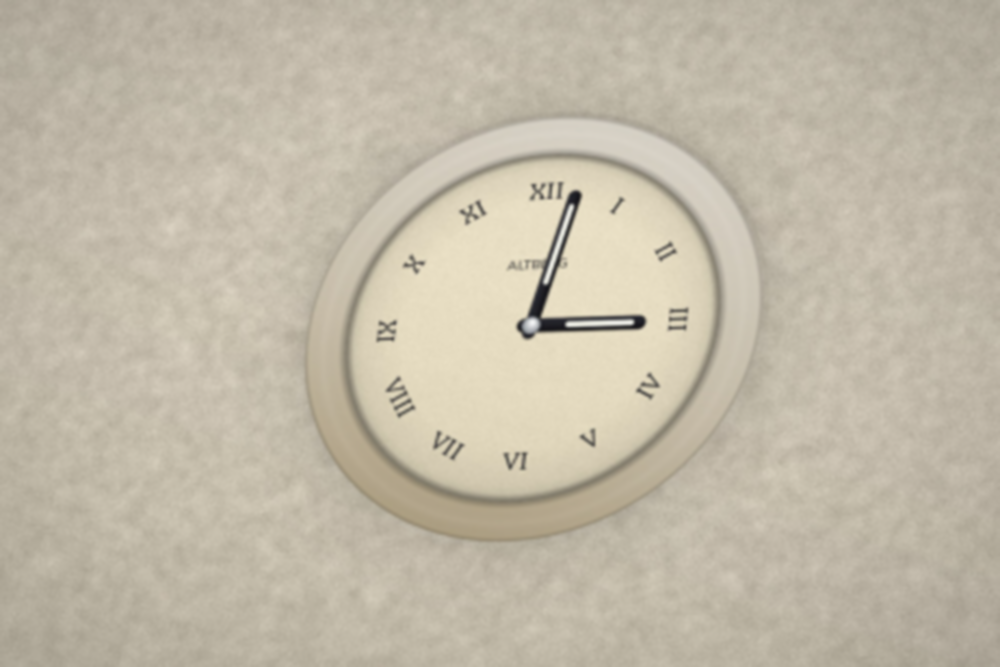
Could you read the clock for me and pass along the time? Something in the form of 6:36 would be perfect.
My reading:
3:02
